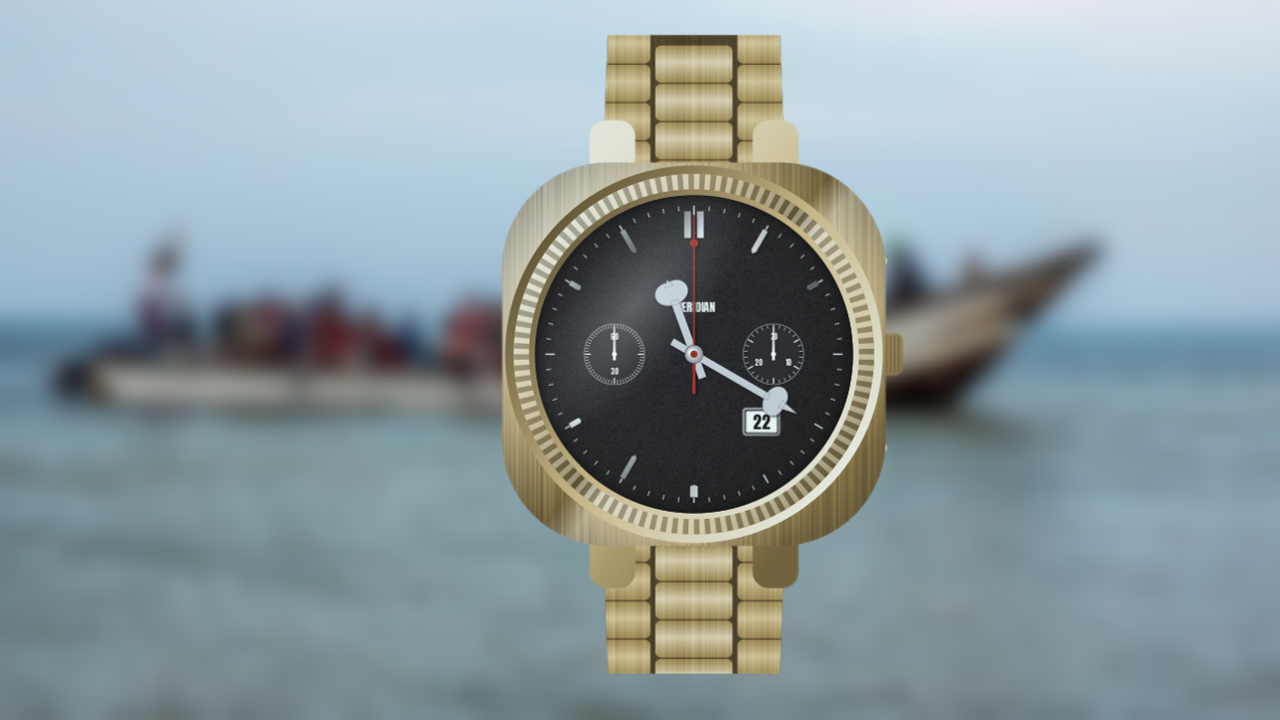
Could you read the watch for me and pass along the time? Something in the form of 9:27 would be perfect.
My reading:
11:20
